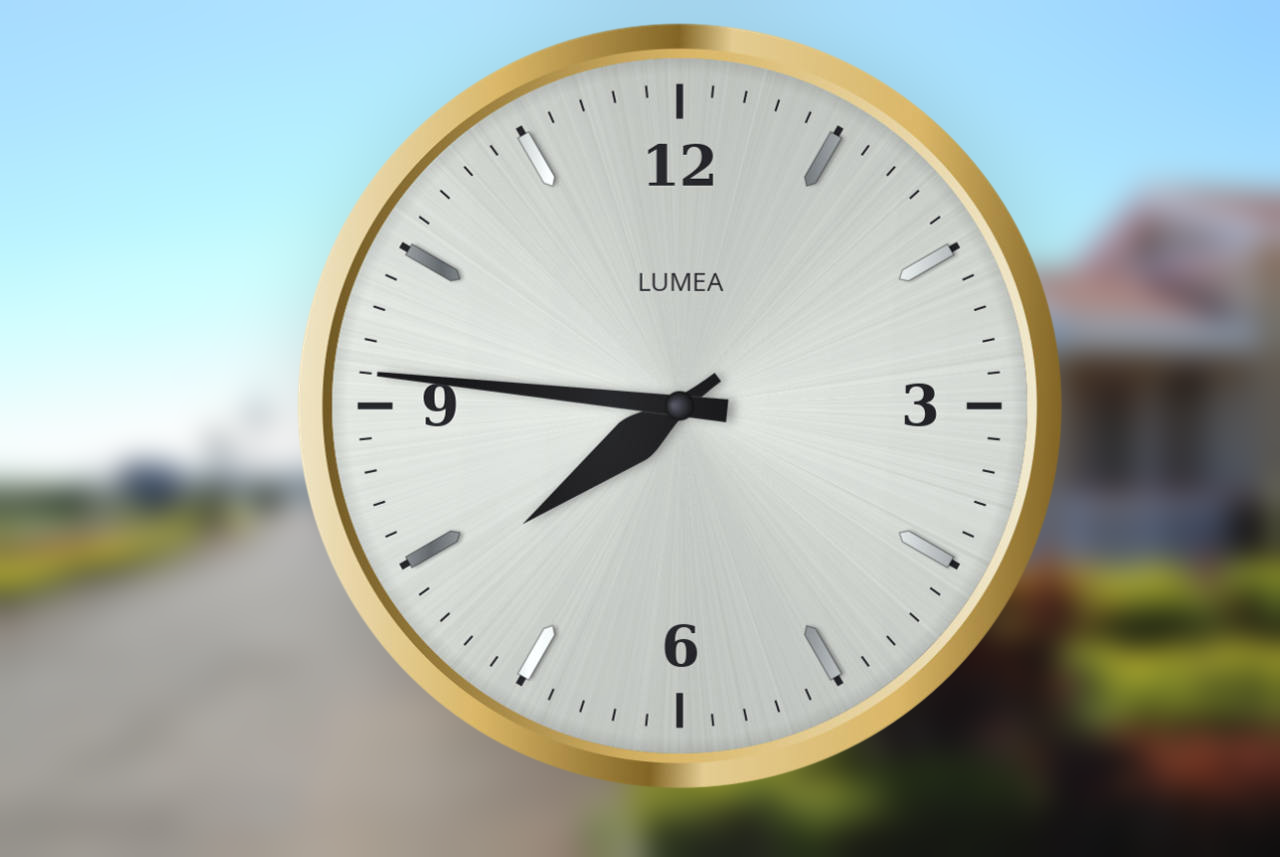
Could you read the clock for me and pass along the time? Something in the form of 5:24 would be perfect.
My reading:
7:46
